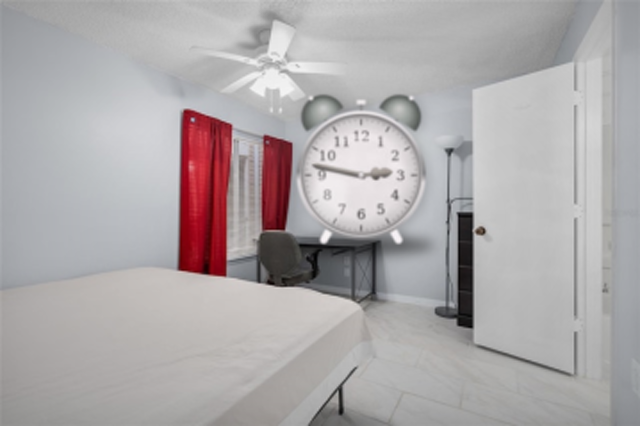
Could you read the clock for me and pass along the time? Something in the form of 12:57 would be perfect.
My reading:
2:47
